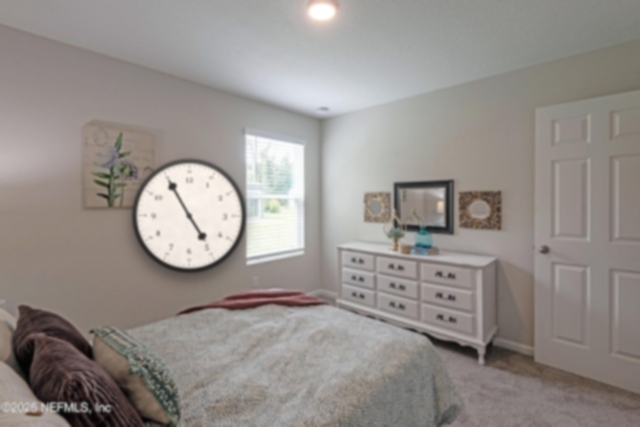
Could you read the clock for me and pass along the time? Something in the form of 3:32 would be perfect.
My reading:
4:55
